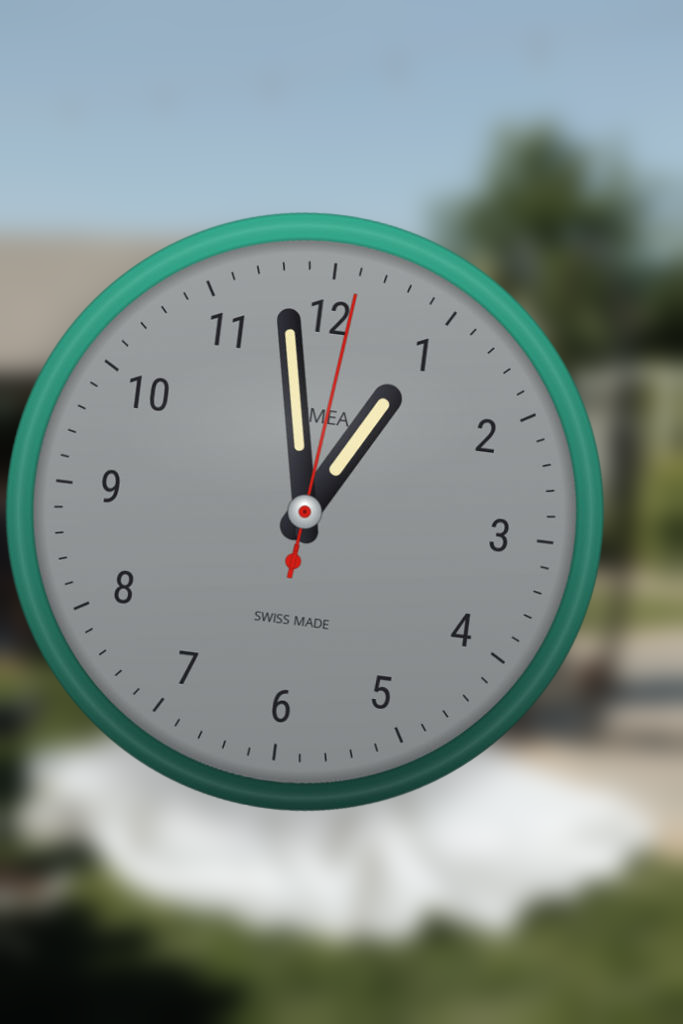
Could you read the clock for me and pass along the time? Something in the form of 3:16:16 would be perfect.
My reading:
12:58:01
